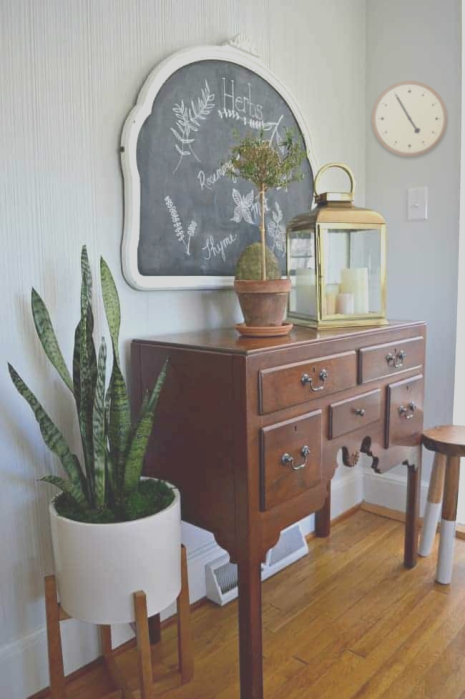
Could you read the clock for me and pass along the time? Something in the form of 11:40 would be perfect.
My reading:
4:55
